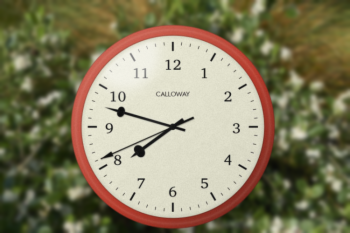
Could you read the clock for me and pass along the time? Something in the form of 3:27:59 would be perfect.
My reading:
7:47:41
